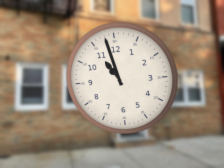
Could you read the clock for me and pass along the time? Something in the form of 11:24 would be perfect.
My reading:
10:58
